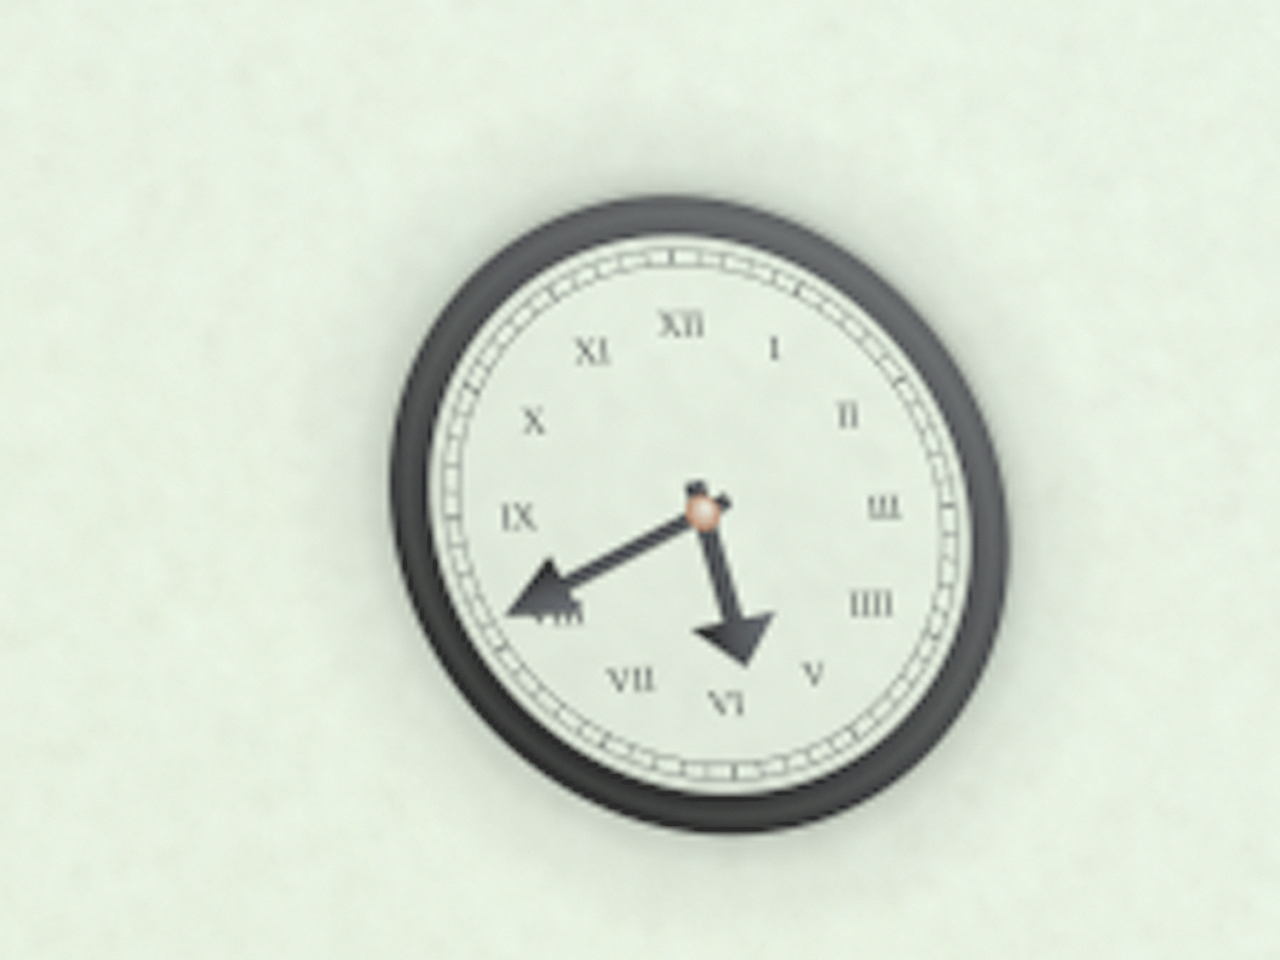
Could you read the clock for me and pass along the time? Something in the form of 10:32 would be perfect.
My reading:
5:41
